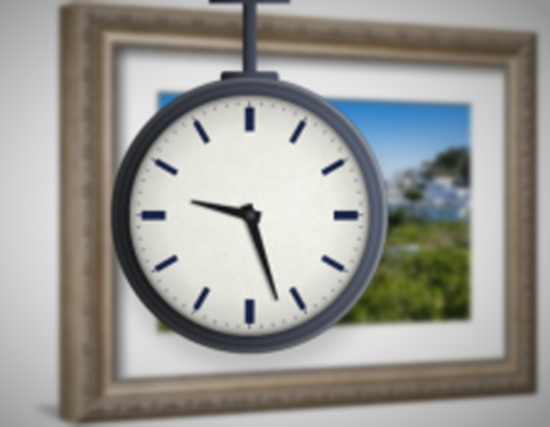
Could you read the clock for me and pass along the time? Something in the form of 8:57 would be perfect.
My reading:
9:27
